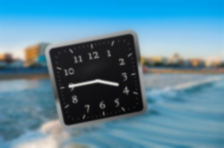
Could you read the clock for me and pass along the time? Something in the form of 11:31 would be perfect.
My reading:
3:45
